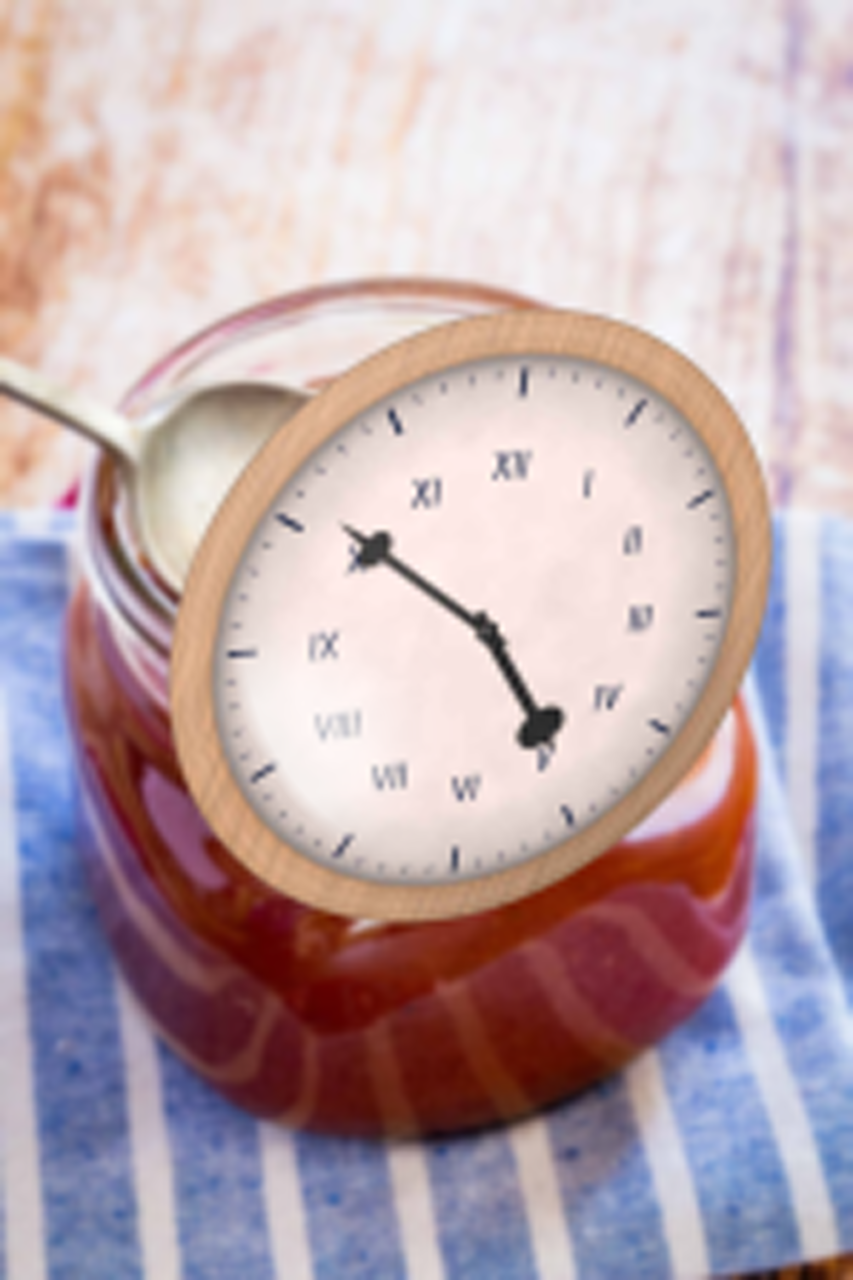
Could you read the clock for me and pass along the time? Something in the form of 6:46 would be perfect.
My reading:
4:51
